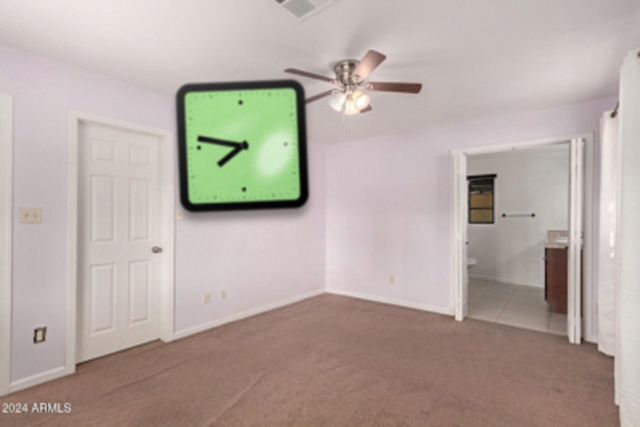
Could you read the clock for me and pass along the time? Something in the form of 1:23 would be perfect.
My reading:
7:47
